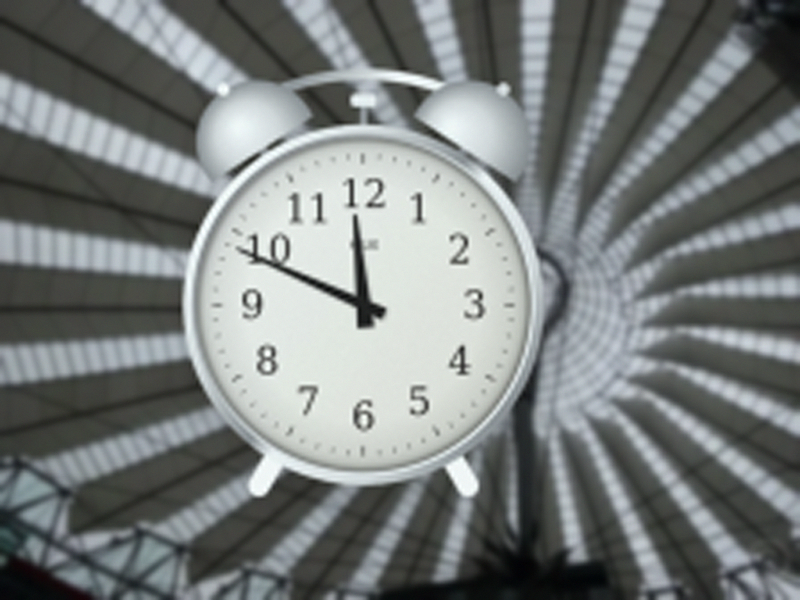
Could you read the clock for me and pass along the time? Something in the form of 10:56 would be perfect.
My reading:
11:49
